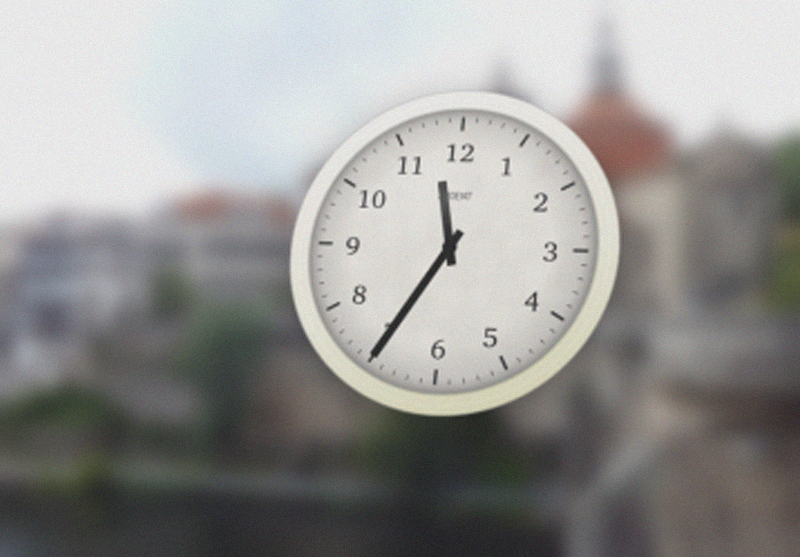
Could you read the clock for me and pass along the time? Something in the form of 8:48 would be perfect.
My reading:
11:35
